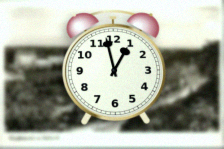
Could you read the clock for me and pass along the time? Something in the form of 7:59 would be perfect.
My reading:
12:58
